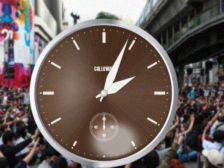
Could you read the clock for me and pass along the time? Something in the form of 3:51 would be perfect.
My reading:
2:04
